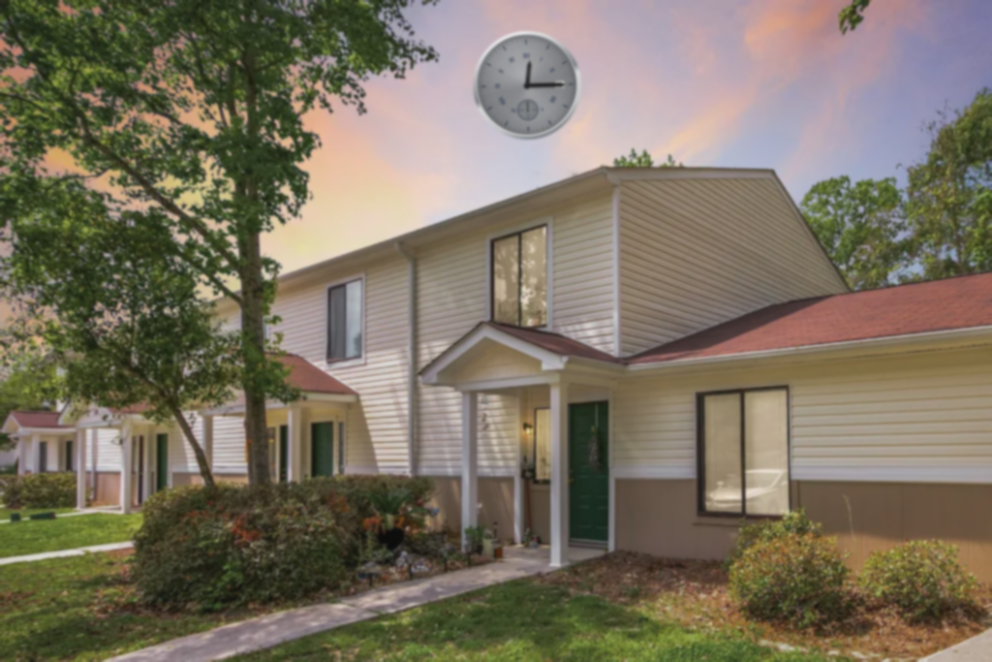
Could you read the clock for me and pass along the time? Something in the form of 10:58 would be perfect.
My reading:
12:15
